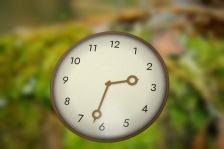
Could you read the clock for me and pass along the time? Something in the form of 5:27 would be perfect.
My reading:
2:32
